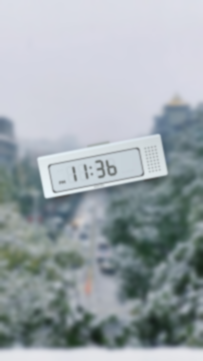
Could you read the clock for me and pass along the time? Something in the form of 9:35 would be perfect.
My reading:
11:36
